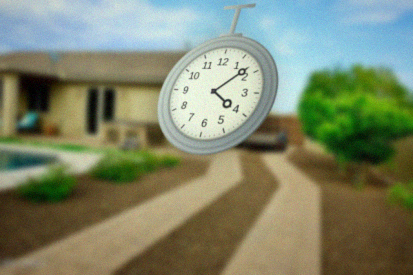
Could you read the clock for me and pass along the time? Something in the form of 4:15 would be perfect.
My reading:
4:08
